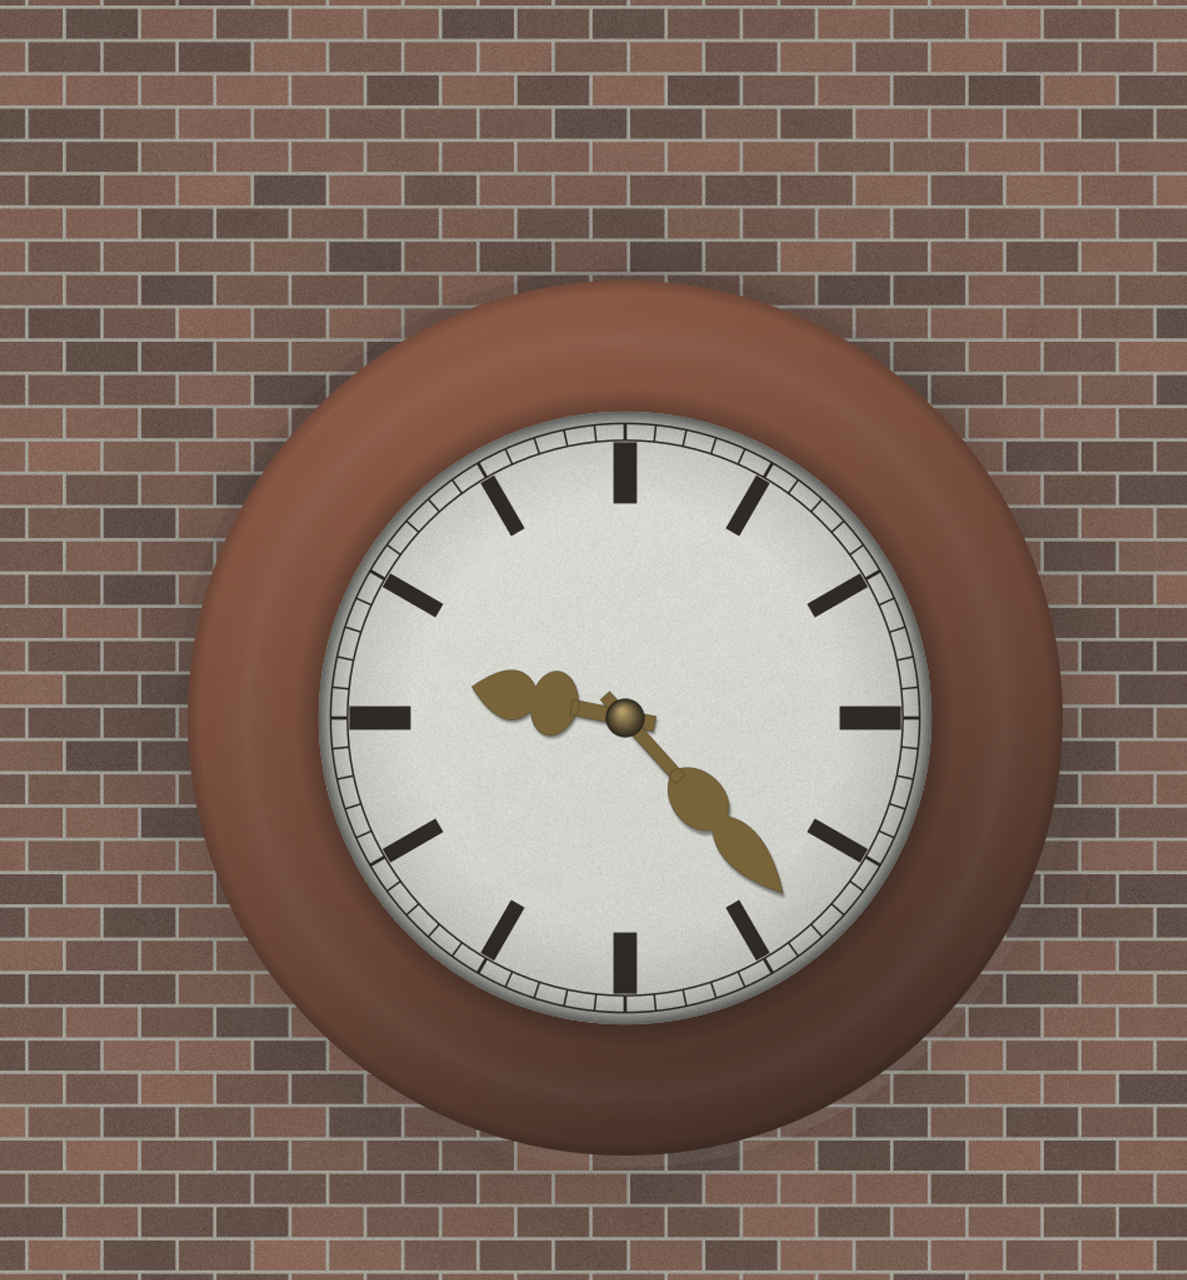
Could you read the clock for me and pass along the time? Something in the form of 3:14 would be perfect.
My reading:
9:23
